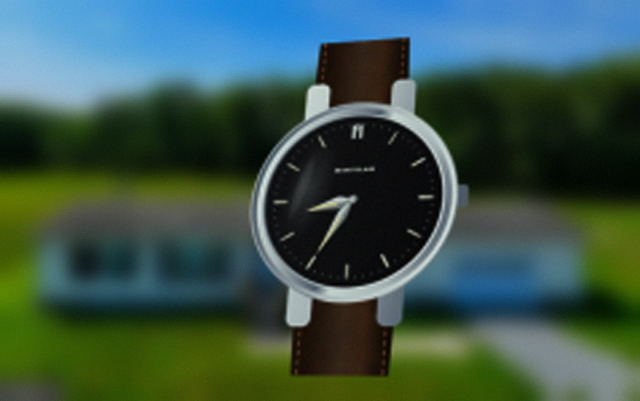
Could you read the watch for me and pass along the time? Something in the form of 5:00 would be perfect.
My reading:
8:35
